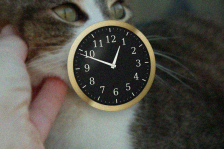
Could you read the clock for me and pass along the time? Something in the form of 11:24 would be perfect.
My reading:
12:49
